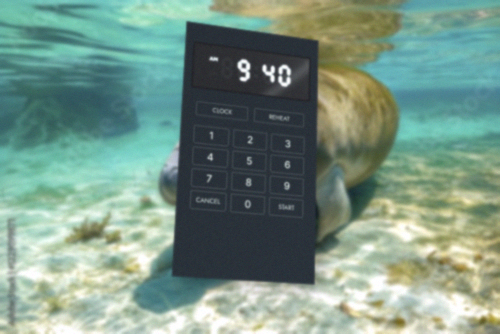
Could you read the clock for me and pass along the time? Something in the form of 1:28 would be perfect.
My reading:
9:40
